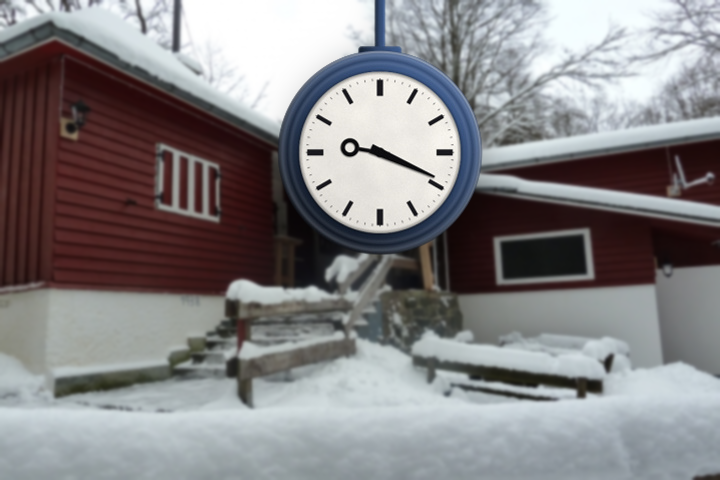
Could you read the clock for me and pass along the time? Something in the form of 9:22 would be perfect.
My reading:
9:19
